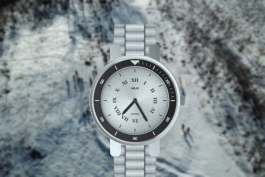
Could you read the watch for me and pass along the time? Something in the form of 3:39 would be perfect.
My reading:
7:25
